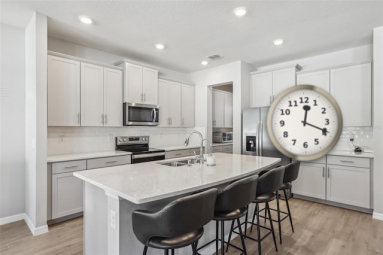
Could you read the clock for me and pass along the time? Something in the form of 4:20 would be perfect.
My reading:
12:19
